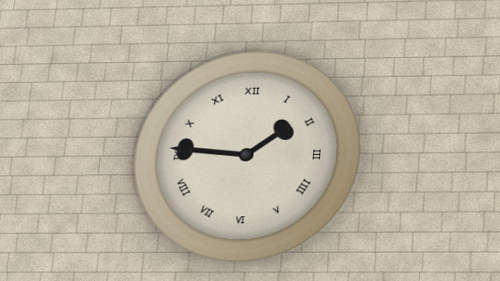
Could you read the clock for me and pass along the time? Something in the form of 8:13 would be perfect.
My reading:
1:46
